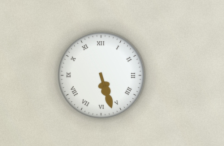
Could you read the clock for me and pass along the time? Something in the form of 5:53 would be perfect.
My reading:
5:27
